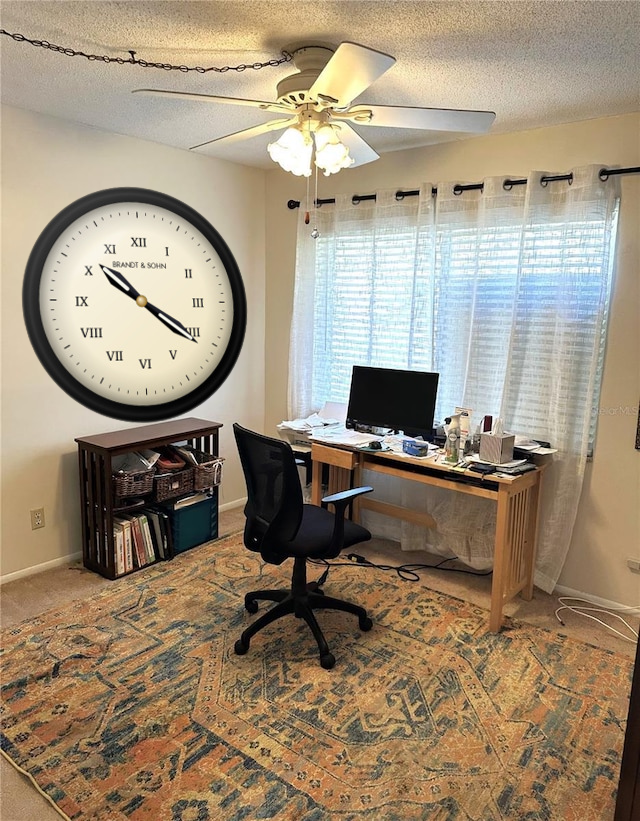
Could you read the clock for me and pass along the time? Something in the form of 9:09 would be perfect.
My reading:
10:21
